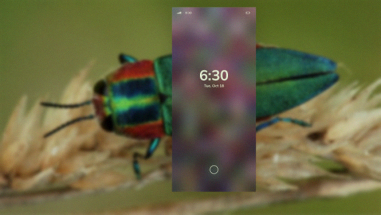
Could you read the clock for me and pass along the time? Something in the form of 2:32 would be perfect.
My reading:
6:30
